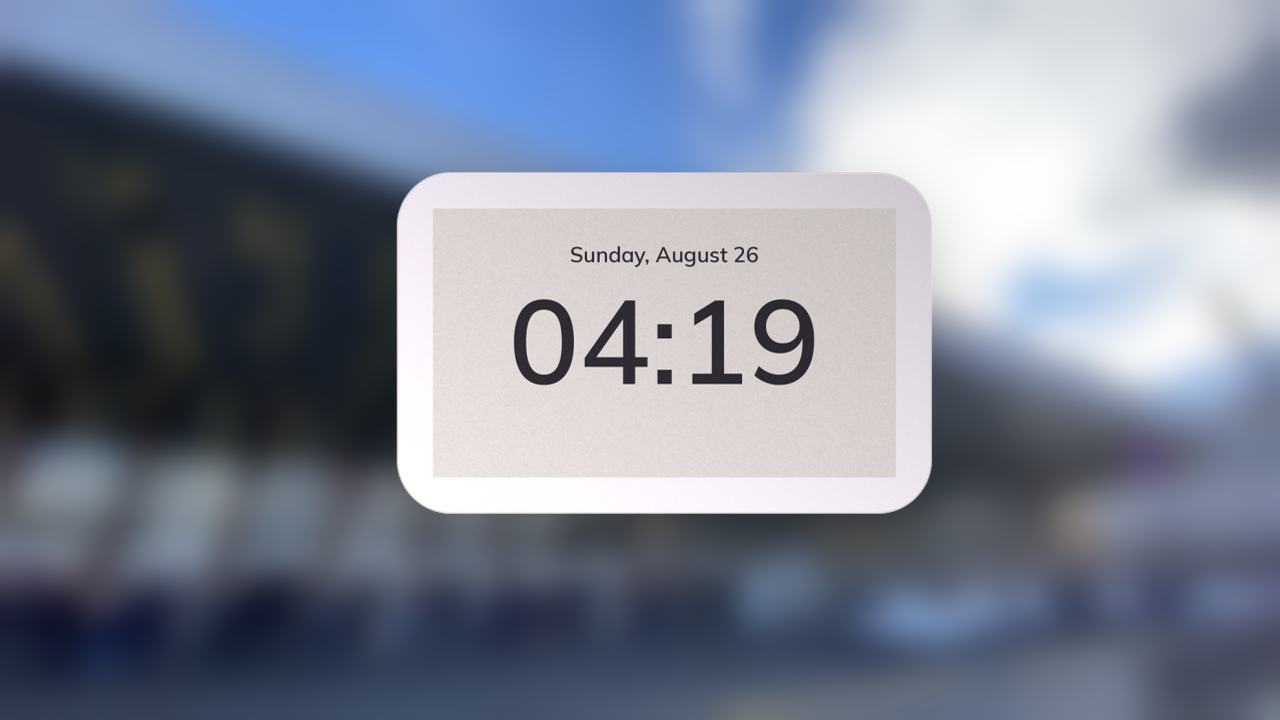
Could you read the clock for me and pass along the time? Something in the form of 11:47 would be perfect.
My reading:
4:19
